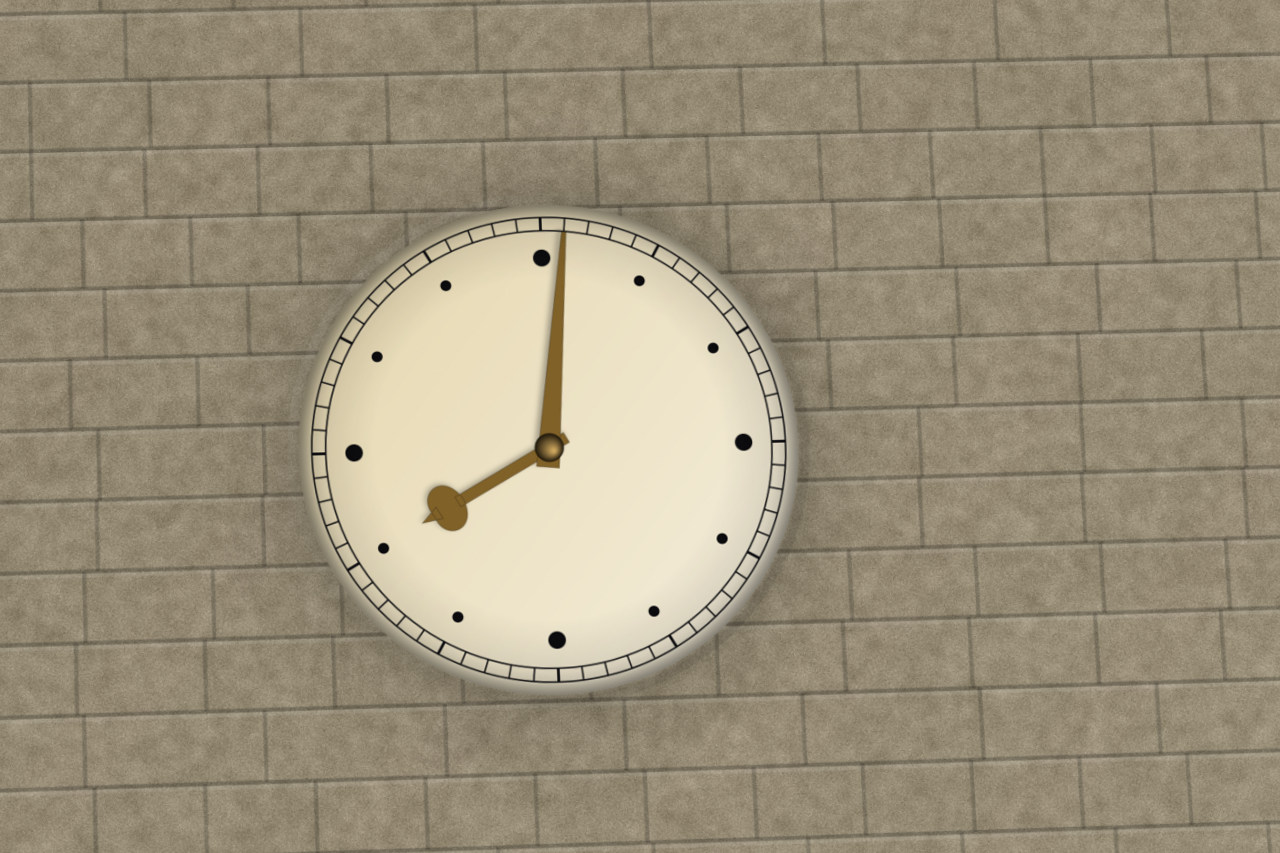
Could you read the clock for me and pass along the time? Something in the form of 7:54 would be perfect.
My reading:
8:01
